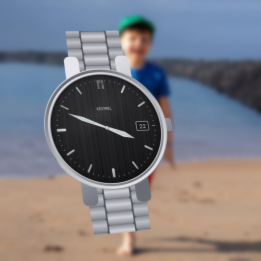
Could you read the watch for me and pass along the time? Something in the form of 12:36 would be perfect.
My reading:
3:49
